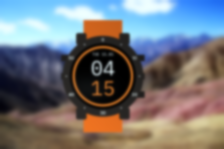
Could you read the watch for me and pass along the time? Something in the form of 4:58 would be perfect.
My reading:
4:15
